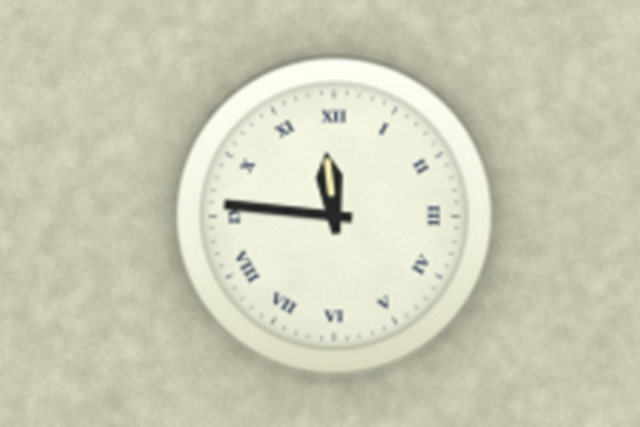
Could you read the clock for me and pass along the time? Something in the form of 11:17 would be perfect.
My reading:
11:46
